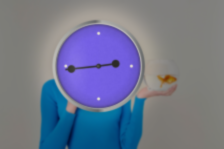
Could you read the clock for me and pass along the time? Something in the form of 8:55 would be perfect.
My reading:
2:44
